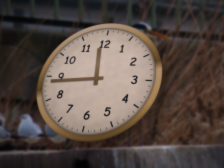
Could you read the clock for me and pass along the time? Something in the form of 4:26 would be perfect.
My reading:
11:44
